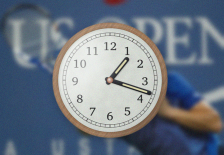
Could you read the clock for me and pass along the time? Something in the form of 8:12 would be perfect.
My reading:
1:18
